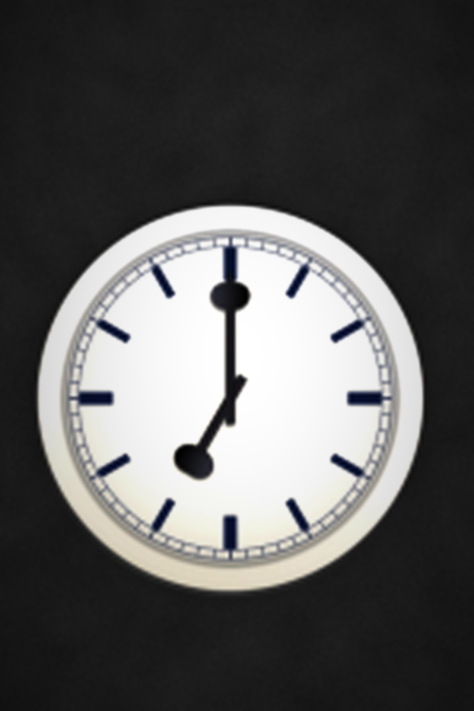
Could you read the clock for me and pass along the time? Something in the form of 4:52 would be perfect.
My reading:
7:00
